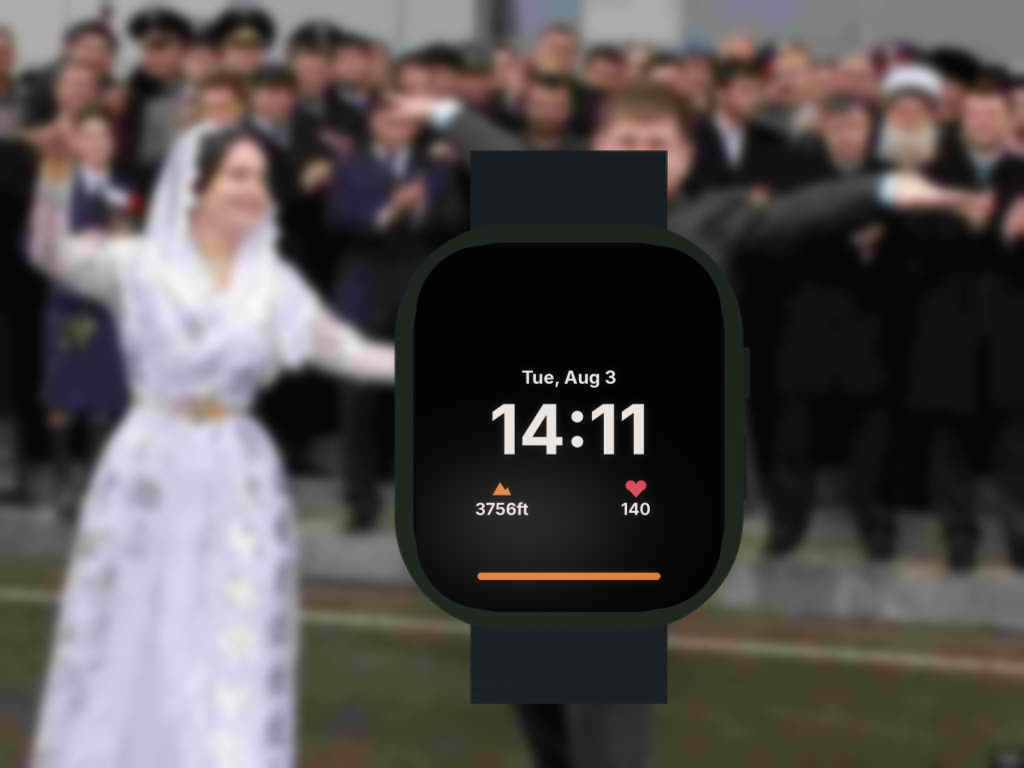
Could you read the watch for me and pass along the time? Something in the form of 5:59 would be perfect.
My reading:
14:11
